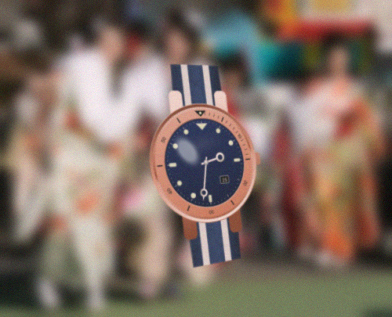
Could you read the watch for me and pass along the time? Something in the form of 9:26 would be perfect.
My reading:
2:32
